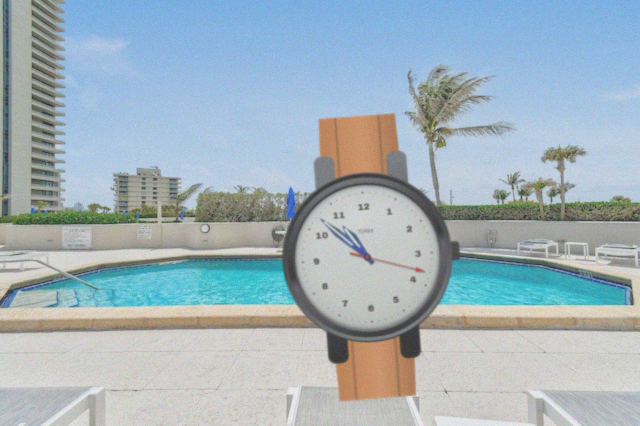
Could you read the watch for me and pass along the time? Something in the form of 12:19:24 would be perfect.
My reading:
10:52:18
